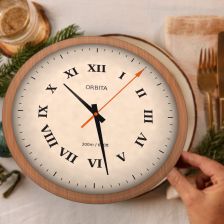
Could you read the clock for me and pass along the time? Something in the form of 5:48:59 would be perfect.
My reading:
10:28:07
